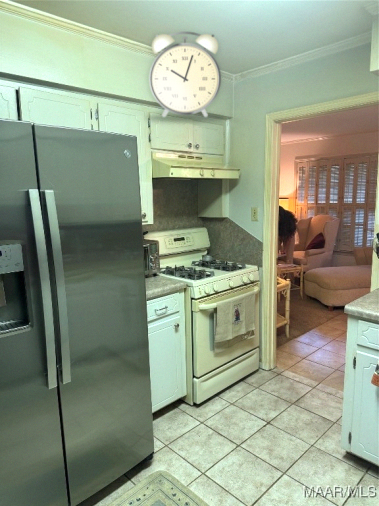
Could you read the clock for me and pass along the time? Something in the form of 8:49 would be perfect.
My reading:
10:03
